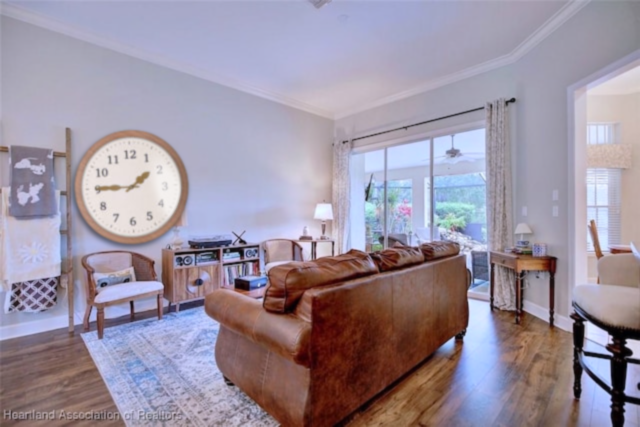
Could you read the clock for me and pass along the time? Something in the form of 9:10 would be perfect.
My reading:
1:45
